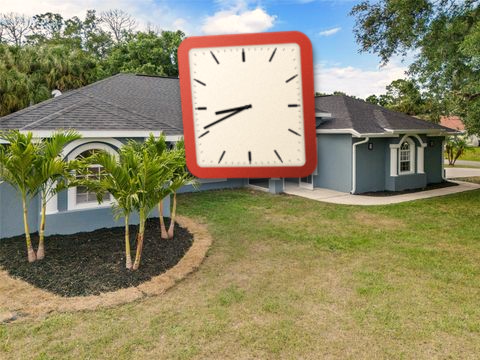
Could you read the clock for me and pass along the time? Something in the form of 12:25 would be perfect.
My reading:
8:41
